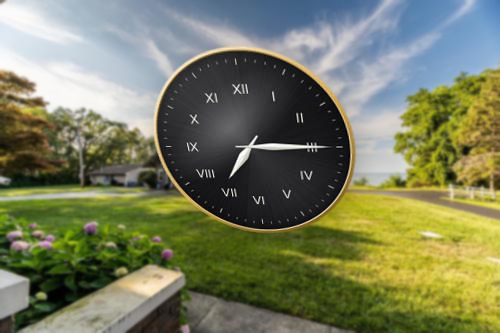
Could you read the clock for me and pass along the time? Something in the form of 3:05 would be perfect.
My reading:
7:15
